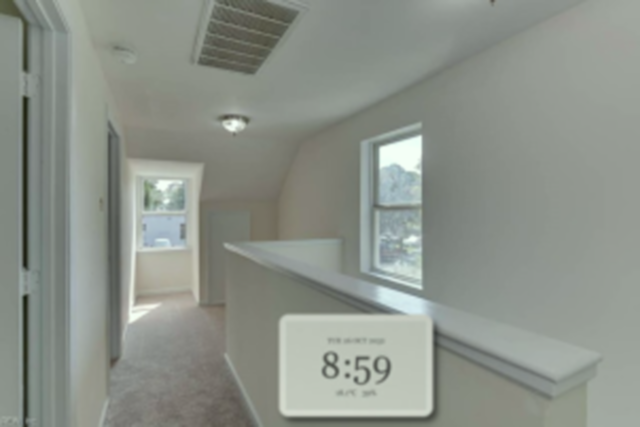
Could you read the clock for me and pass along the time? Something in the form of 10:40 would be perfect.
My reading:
8:59
